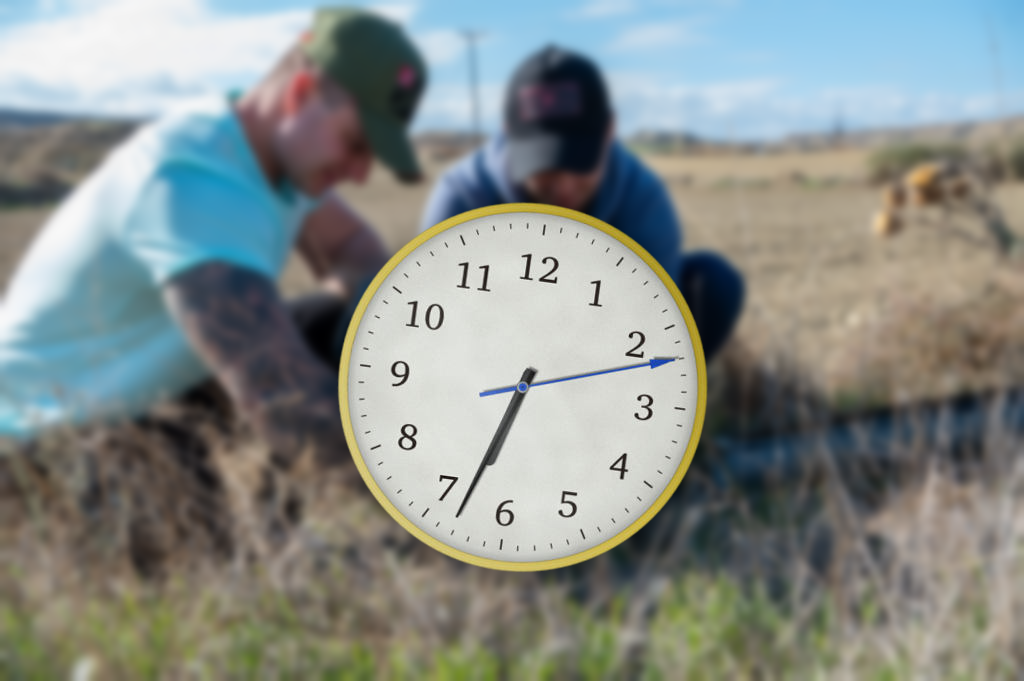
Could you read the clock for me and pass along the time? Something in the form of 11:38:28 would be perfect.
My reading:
6:33:12
